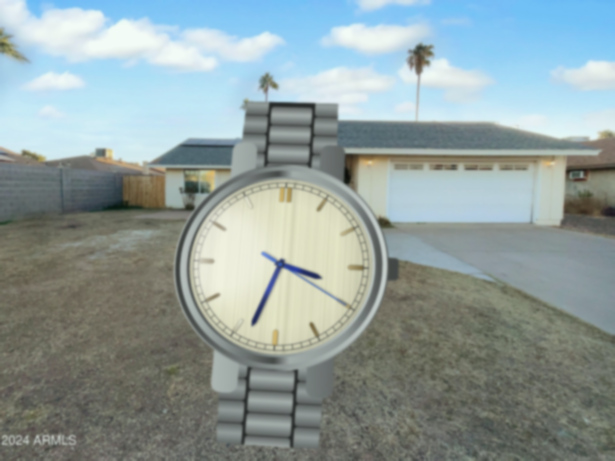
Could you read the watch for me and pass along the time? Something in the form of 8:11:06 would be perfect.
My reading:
3:33:20
